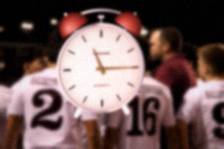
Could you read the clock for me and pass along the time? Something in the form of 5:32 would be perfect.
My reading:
11:15
